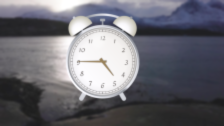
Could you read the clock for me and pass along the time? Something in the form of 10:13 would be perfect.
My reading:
4:45
